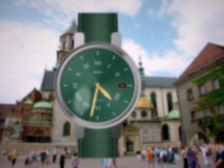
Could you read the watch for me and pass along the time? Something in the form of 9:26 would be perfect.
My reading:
4:32
